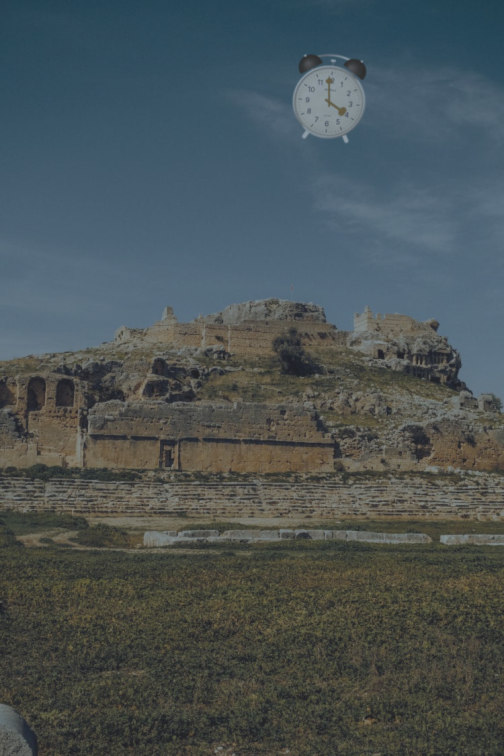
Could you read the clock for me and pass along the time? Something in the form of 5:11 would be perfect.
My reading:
3:59
